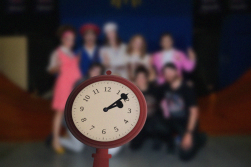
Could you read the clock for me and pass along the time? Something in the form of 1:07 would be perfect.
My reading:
2:08
